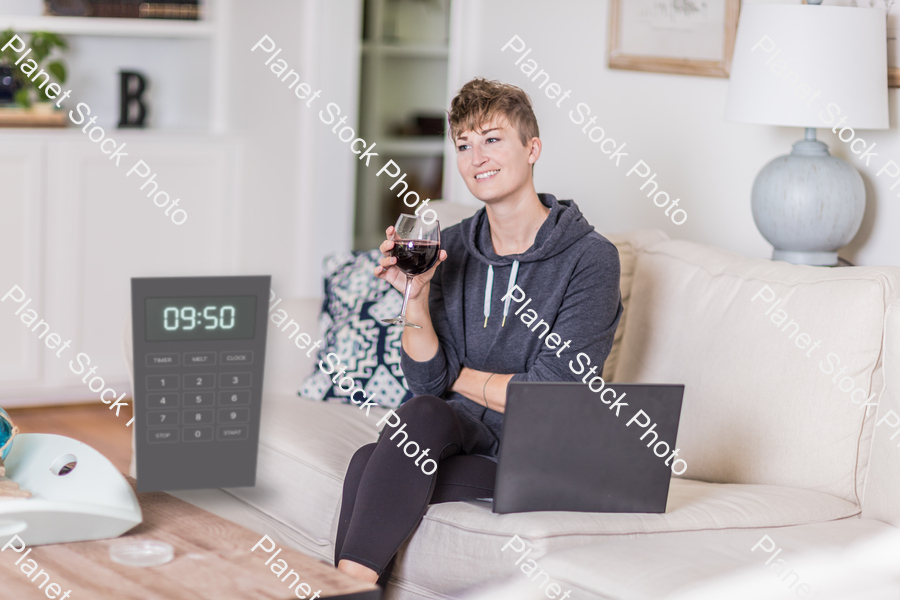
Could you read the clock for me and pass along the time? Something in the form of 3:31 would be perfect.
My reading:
9:50
